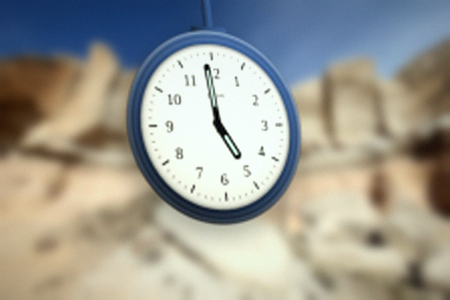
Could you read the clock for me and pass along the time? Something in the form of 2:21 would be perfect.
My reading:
4:59
